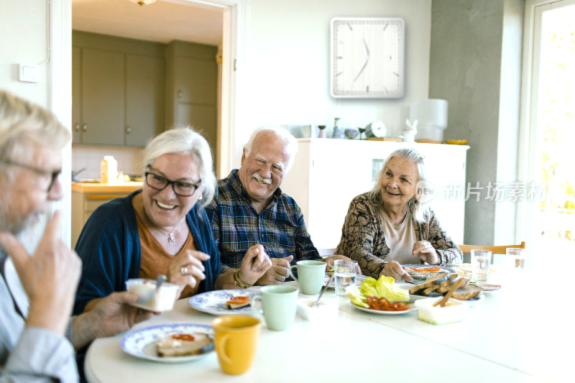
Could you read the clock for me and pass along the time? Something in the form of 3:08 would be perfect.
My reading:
11:35
